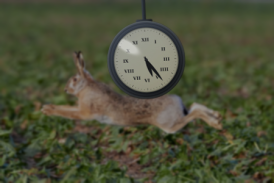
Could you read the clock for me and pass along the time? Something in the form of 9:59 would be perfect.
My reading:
5:24
